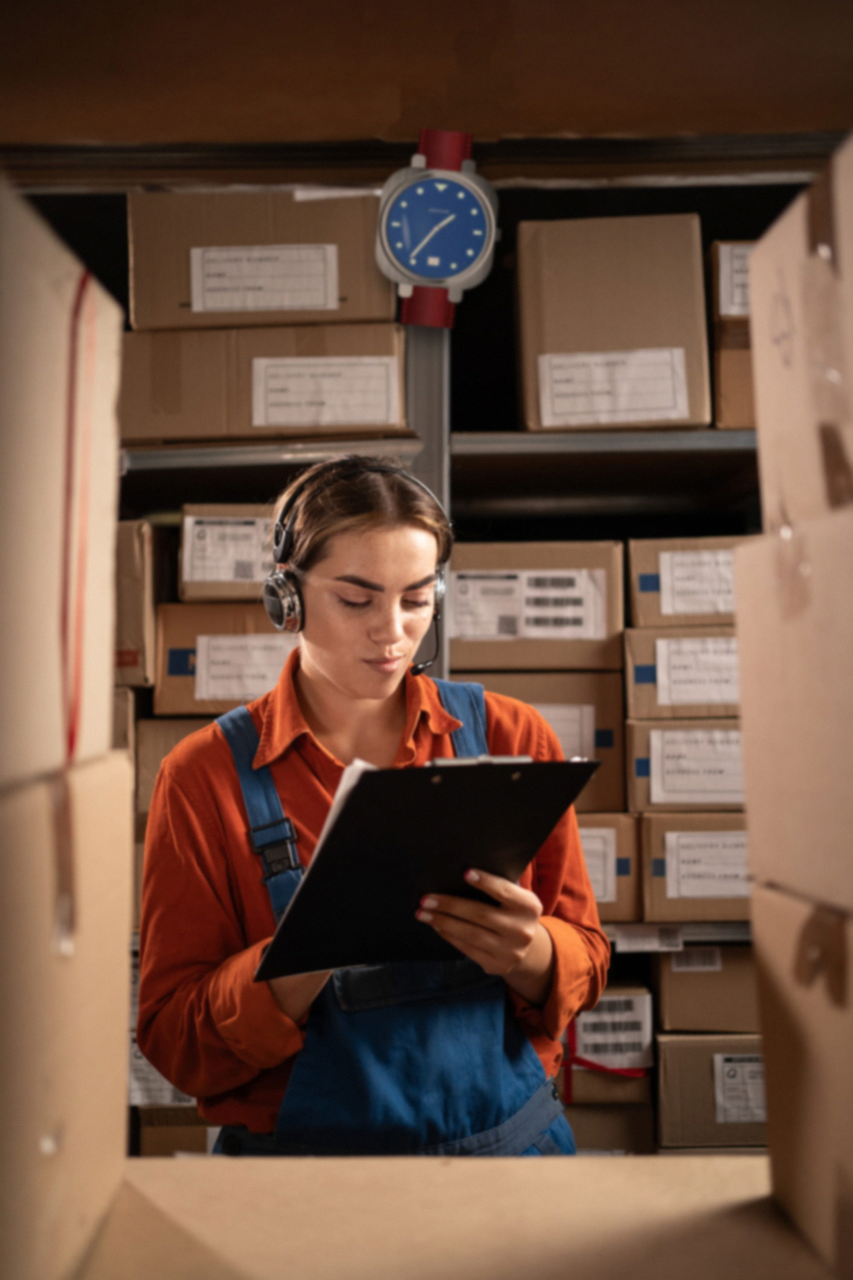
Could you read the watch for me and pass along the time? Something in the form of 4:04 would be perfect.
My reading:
1:36
